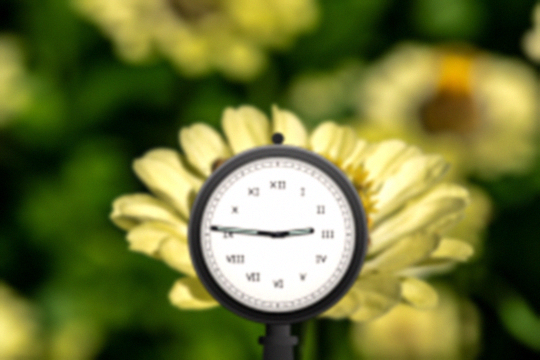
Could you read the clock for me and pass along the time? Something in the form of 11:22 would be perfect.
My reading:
2:46
